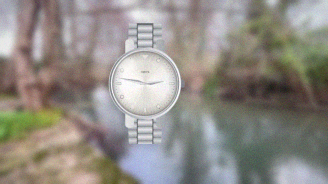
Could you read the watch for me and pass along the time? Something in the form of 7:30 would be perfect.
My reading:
2:47
